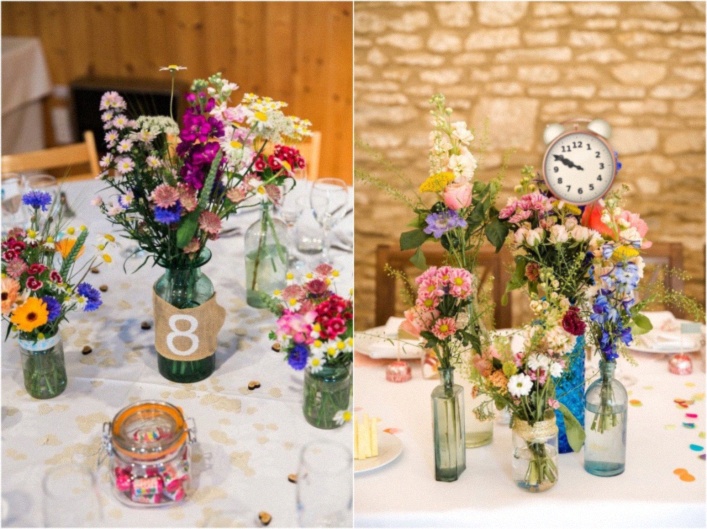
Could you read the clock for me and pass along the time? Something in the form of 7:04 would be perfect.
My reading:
9:50
